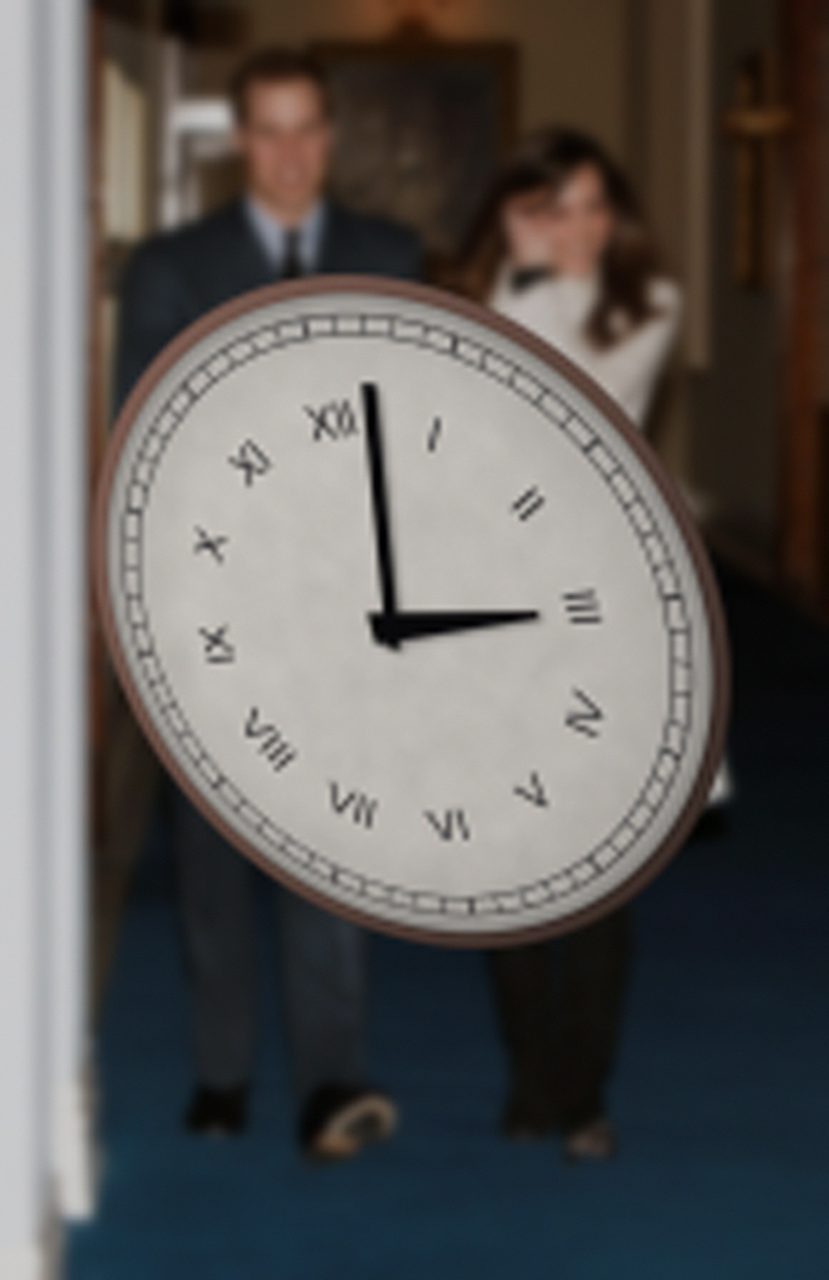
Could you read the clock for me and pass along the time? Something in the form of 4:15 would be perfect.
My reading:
3:02
